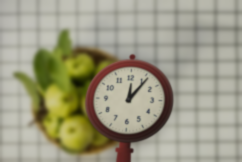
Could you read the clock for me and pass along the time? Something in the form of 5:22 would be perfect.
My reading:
12:06
